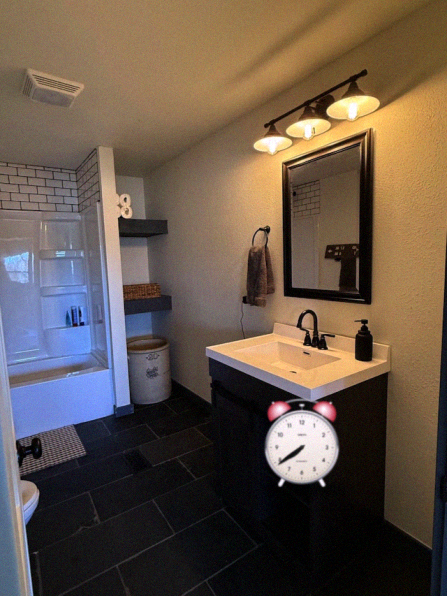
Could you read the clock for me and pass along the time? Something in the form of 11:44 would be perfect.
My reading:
7:39
